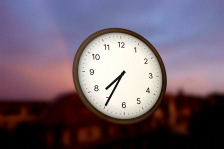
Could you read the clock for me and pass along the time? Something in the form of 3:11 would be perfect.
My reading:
7:35
